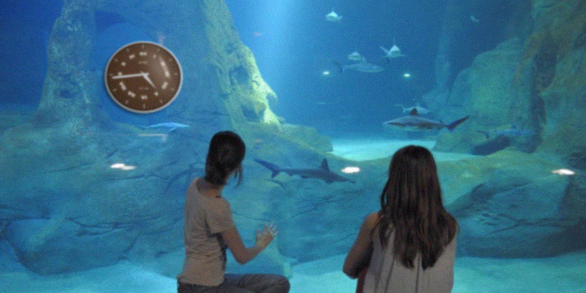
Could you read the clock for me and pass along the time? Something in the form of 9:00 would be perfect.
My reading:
4:44
